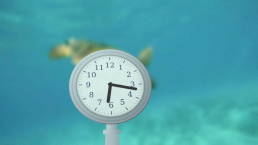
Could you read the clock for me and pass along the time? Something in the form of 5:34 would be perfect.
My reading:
6:17
